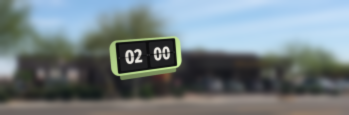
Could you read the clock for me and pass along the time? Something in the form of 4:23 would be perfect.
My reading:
2:00
